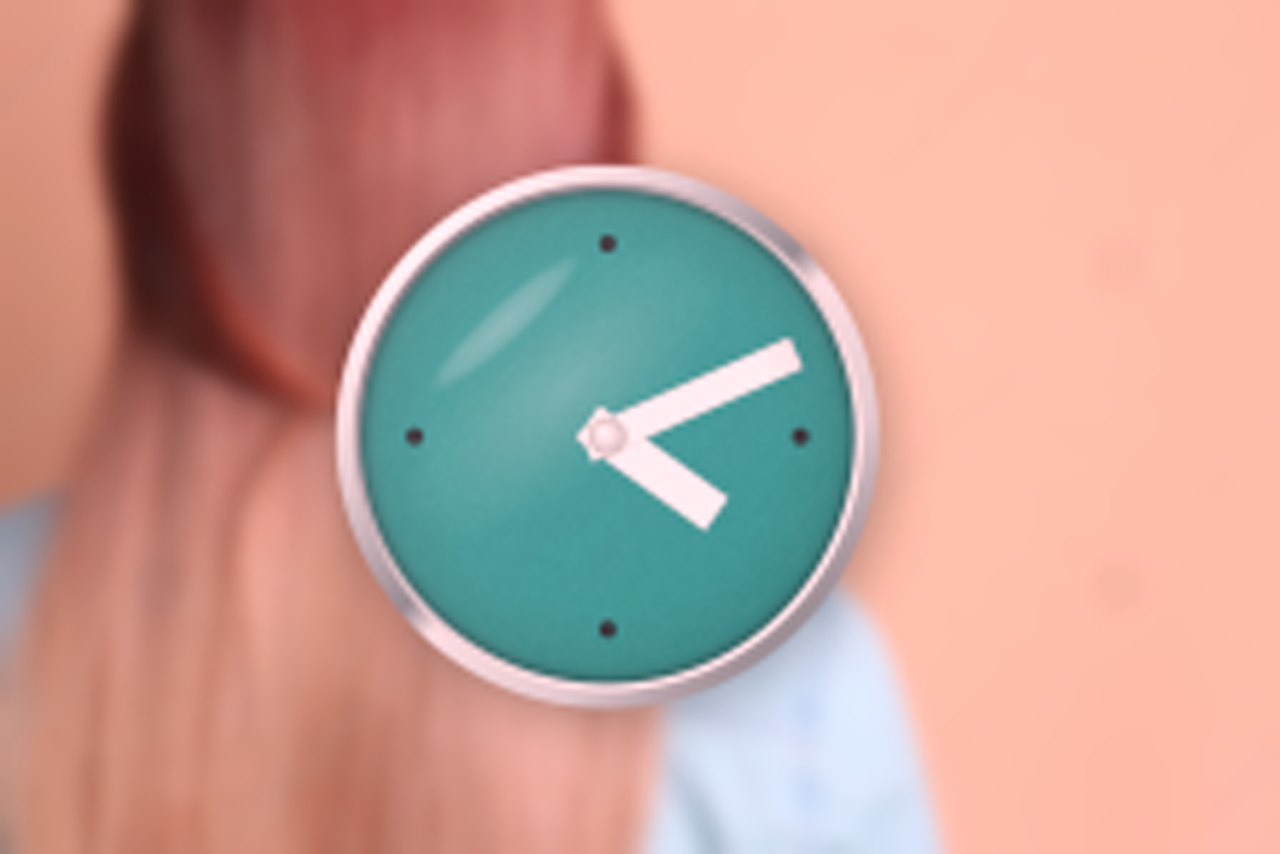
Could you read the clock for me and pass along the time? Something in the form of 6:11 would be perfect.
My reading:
4:11
